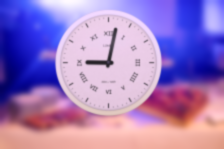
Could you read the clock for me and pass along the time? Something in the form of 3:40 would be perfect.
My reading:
9:02
